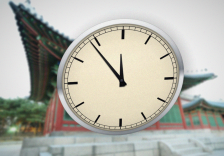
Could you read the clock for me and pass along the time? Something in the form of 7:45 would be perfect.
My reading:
11:54
